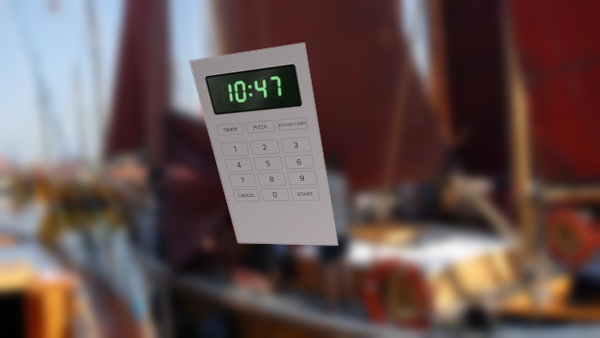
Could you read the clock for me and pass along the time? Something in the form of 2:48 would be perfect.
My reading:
10:47
